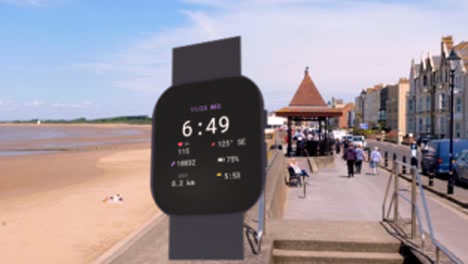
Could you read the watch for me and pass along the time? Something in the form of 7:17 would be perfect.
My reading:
6:49
